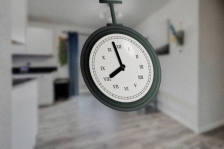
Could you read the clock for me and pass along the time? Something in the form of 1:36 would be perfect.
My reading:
7:58
